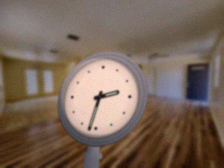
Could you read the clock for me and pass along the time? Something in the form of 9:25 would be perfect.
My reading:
2:32
